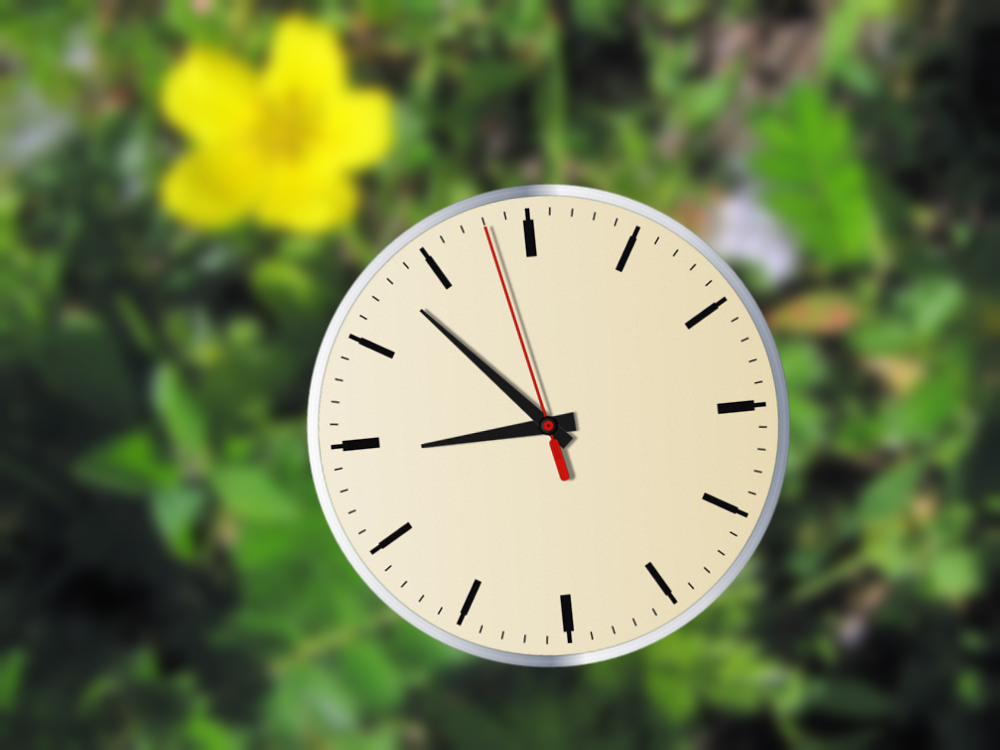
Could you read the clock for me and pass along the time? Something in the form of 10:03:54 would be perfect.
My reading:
8:52:58
